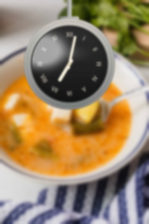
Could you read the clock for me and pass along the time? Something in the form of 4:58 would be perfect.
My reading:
7:02
